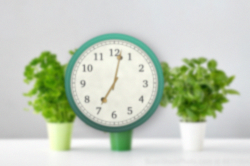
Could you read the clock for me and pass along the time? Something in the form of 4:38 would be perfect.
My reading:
7:02
